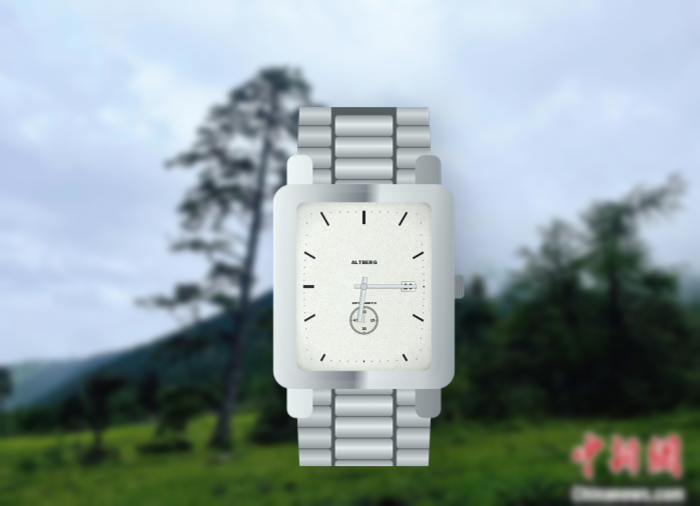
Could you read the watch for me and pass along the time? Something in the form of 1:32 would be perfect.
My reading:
6:15
